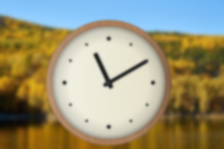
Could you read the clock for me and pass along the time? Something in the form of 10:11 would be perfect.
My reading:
11:10
